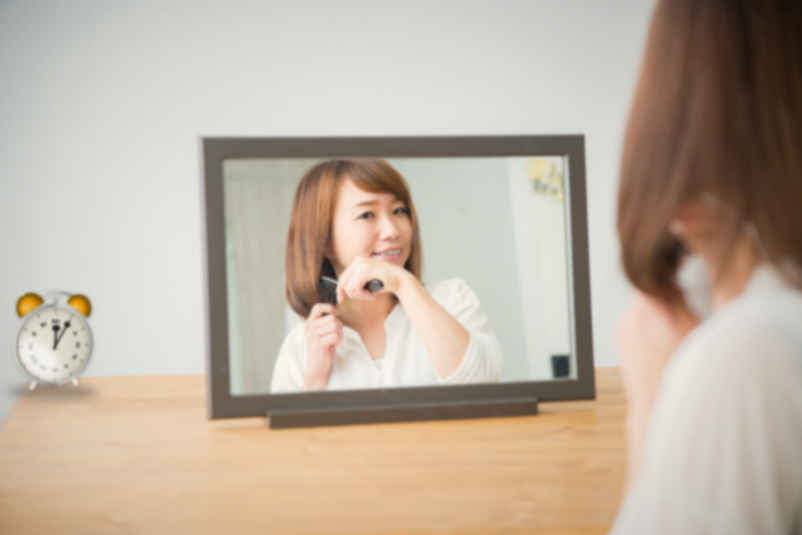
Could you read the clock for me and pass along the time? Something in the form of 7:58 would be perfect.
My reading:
12:05
